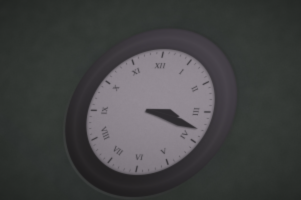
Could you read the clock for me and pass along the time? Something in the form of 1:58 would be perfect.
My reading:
3:18
